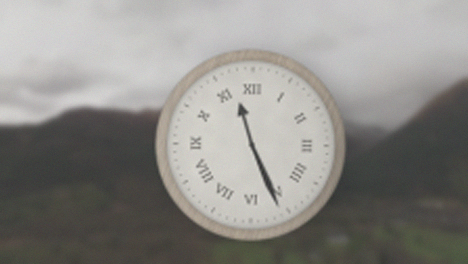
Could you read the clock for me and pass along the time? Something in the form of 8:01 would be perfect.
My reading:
11:26
